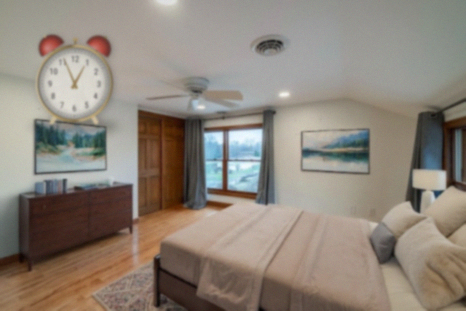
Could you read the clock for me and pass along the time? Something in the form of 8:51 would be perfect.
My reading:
12:56
